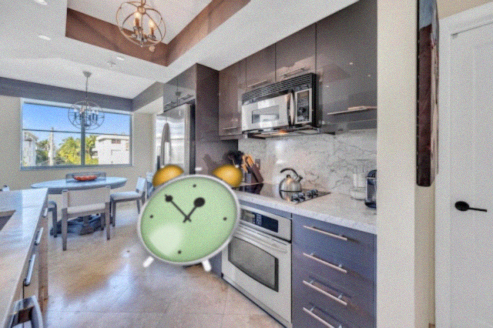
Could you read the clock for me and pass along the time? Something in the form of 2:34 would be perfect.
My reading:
12:52
